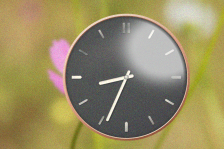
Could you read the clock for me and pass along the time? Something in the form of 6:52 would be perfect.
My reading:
8:34
